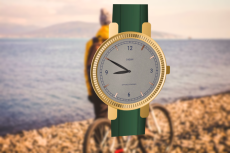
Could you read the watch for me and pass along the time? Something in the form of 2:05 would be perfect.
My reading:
8:50
